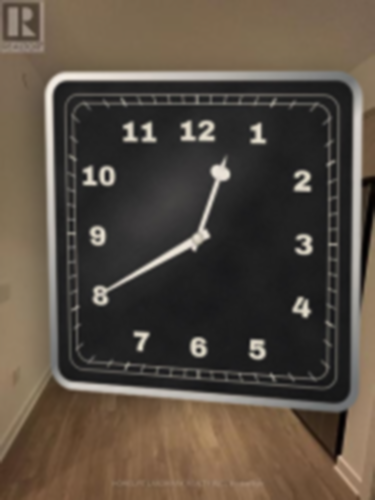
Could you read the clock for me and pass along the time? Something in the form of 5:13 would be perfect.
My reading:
12:40
